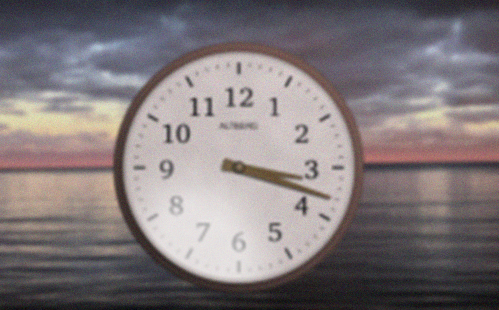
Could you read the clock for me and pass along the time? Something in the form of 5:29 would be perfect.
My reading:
3:18
